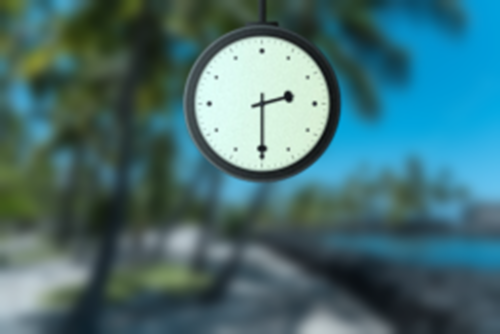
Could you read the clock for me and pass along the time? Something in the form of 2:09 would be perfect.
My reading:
2:30
